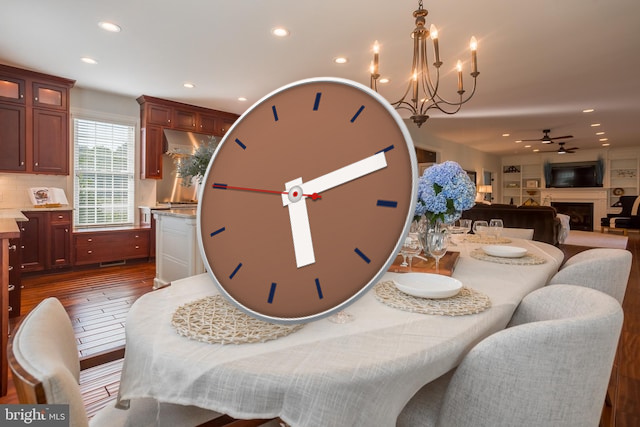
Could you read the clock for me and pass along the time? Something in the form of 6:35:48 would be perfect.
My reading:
5:10:45
